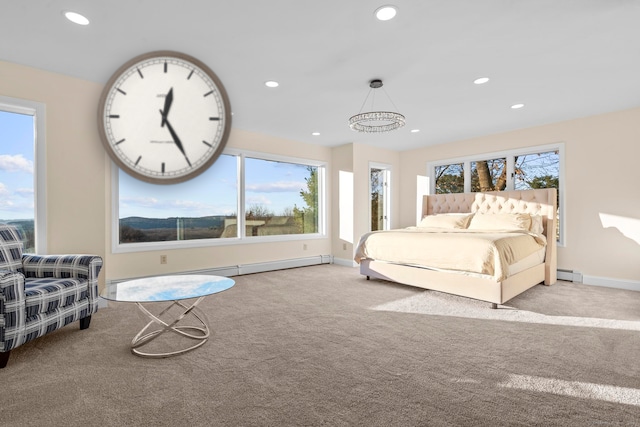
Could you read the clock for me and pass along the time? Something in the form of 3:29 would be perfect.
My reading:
12:25
